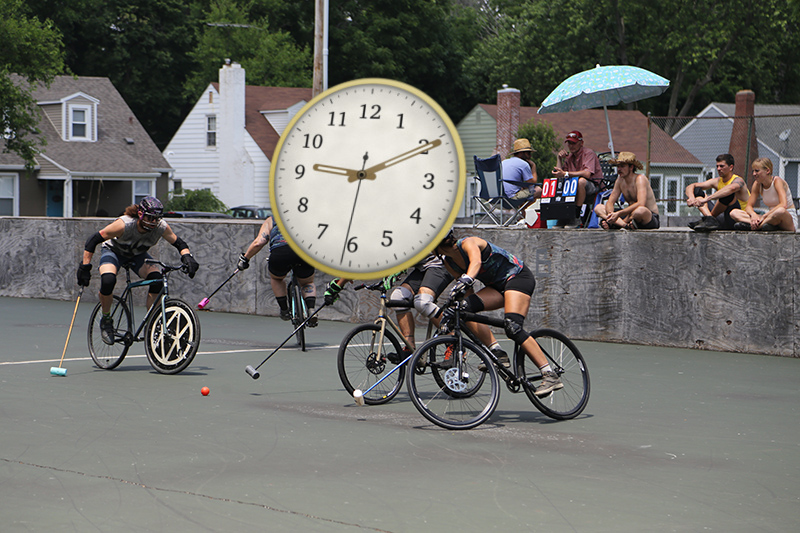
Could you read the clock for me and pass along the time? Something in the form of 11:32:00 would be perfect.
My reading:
9:10:31
